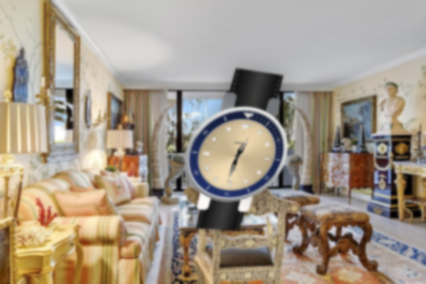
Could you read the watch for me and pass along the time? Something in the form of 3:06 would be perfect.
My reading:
12:31
